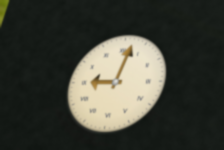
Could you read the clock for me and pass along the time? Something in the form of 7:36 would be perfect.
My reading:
9:02
